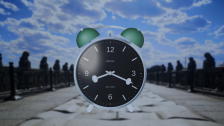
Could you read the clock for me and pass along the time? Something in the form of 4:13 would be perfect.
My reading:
8:19
